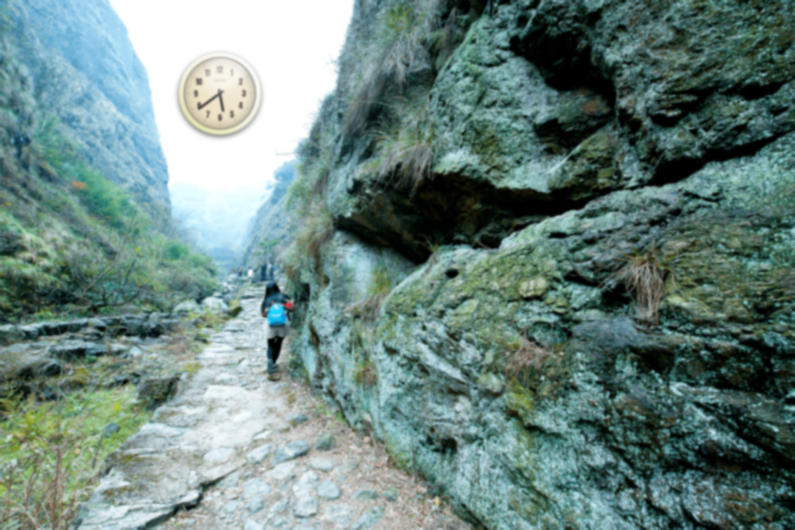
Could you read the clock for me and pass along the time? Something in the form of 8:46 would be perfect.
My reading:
5:39
